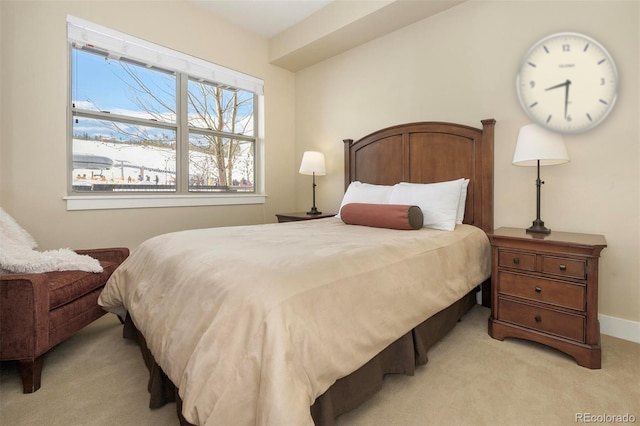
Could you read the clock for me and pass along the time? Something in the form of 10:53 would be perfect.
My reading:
8:31
